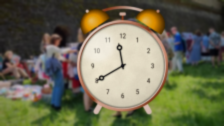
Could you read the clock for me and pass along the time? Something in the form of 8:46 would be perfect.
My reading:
11:40
